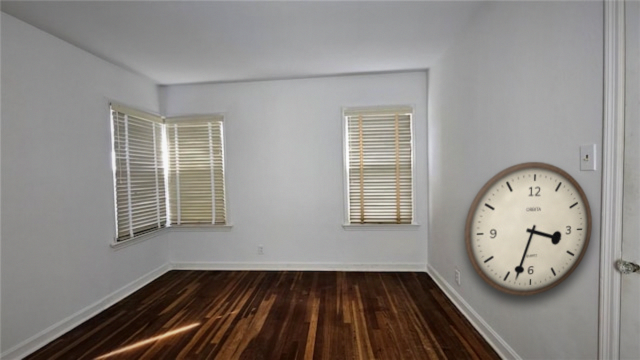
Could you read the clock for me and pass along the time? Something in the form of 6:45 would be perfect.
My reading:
3:33
